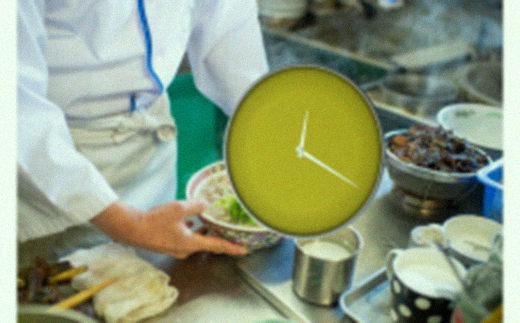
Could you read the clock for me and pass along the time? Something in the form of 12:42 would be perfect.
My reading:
12:20
